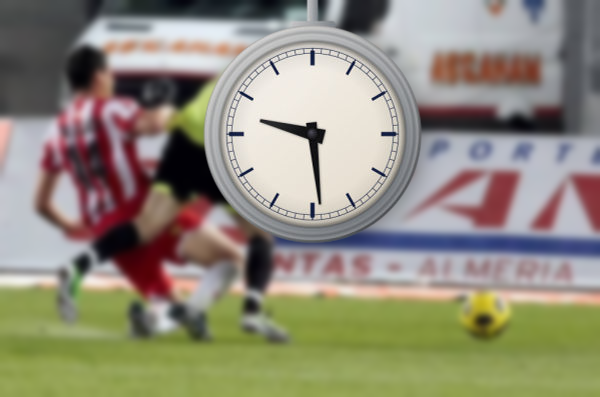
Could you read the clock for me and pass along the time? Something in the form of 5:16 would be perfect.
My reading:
9:29
